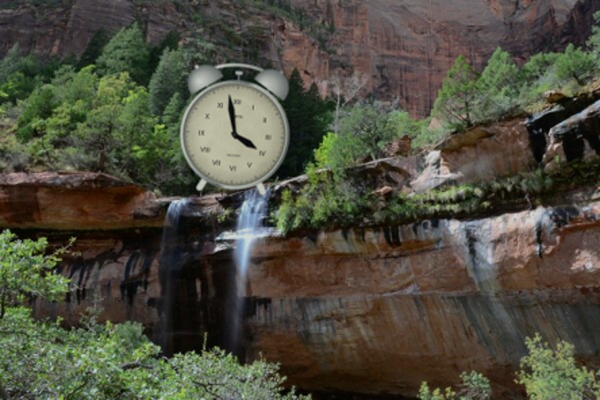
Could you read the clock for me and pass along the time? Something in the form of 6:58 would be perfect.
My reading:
3:58
